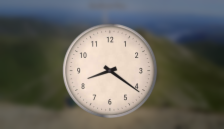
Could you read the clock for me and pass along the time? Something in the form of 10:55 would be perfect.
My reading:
8:21
